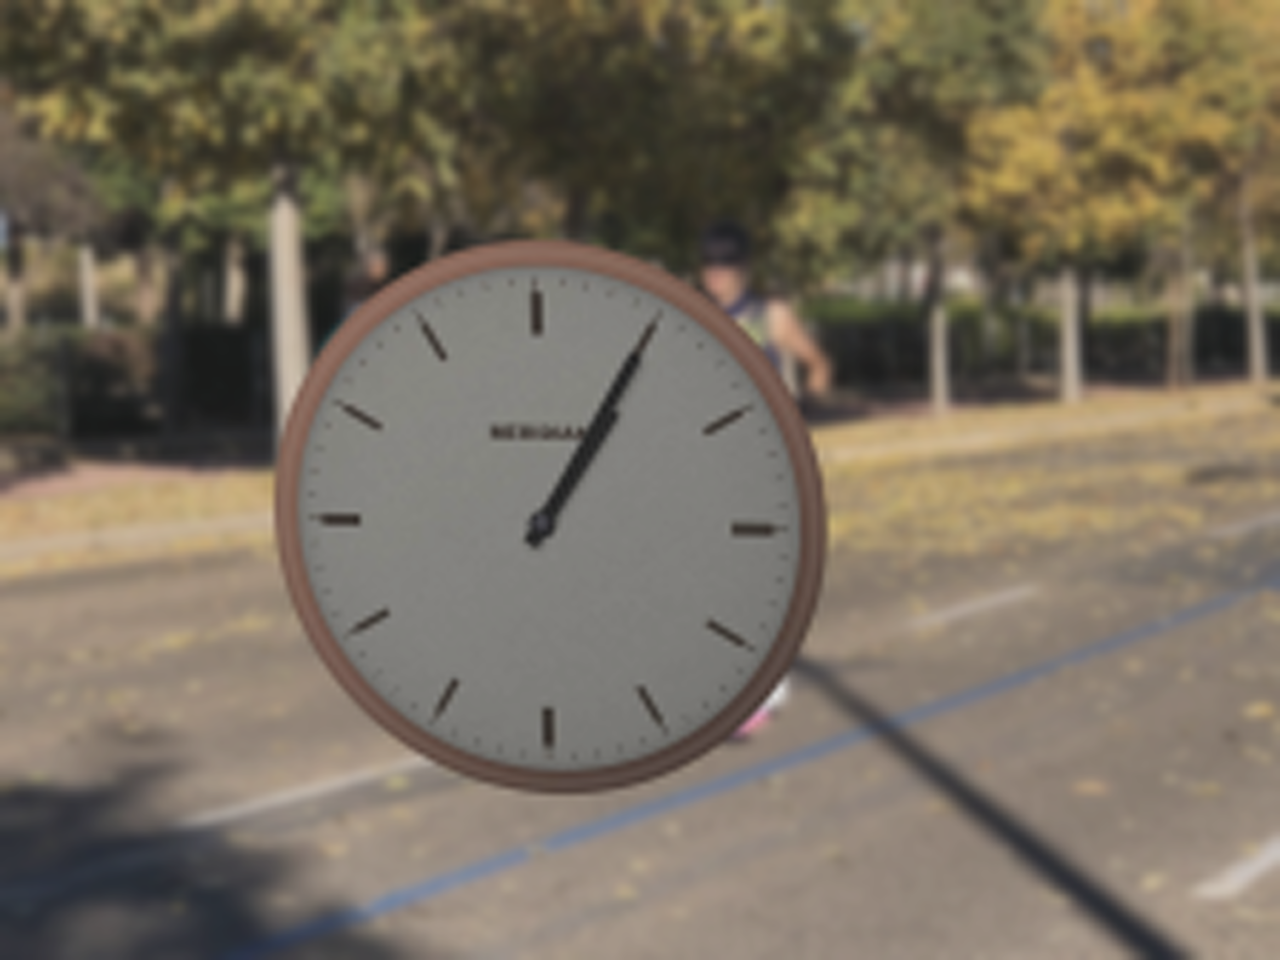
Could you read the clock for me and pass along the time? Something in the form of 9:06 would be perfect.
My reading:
1:05
